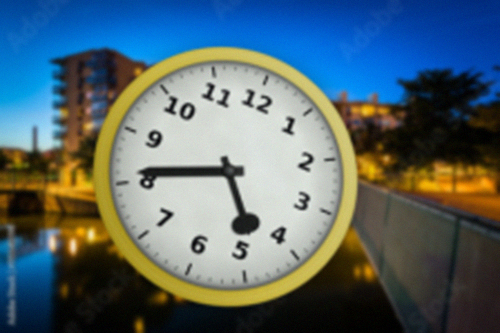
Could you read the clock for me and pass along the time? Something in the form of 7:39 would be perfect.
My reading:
4:41
